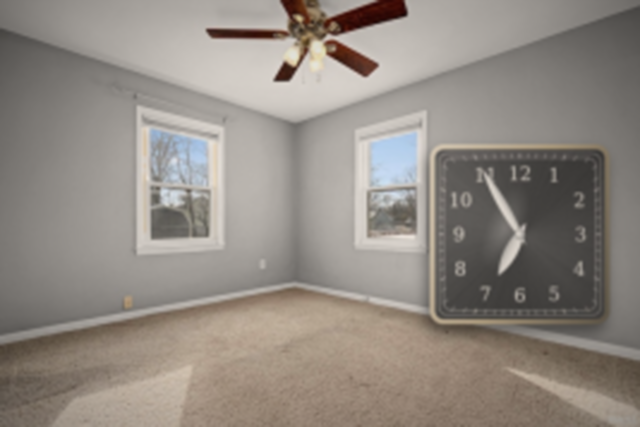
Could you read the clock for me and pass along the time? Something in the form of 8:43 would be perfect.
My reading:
6:55
